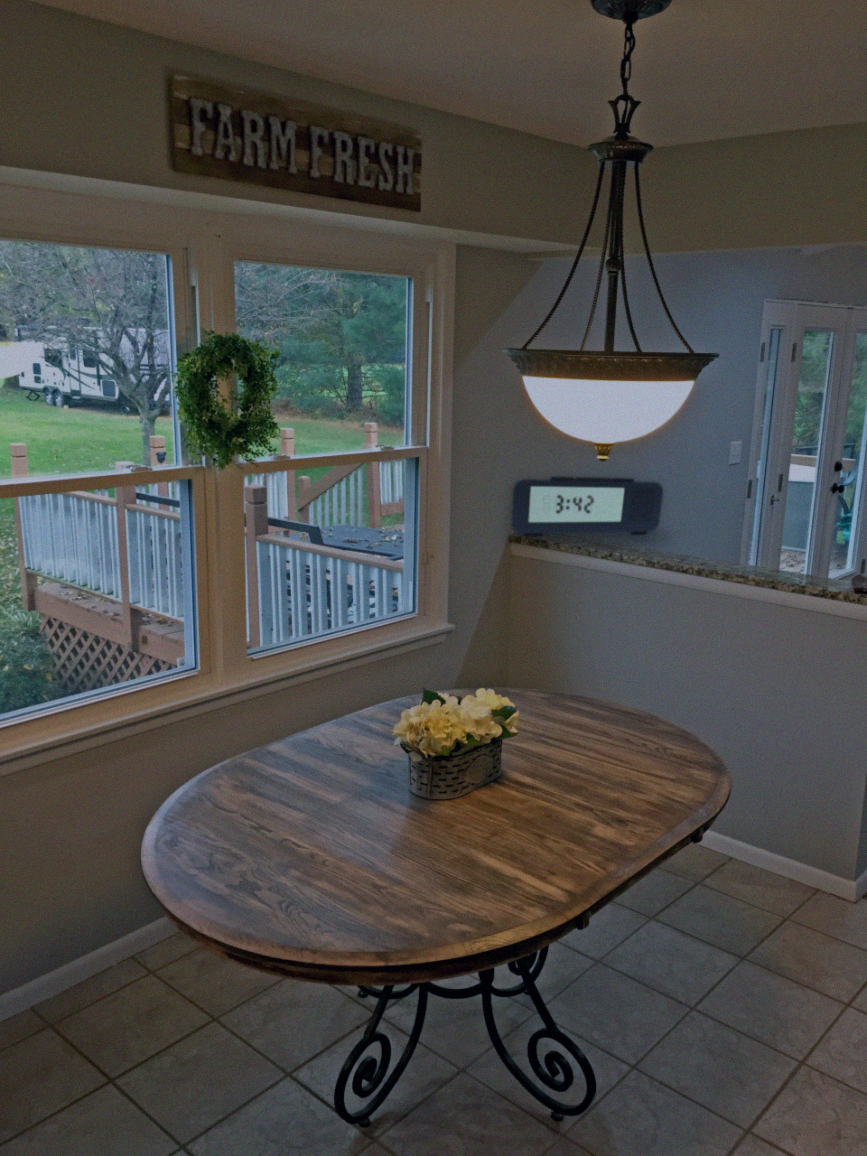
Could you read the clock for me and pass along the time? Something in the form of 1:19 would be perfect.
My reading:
3:42
